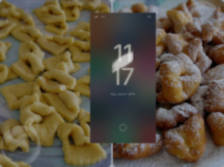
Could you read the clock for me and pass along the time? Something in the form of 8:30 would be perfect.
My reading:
11:17
